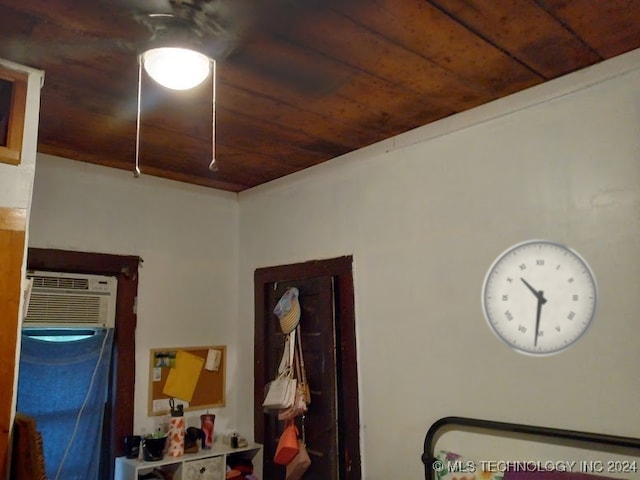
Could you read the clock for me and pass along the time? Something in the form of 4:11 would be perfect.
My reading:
10:31
